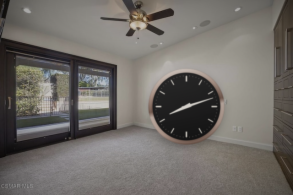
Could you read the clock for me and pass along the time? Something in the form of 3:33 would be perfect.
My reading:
8:12
